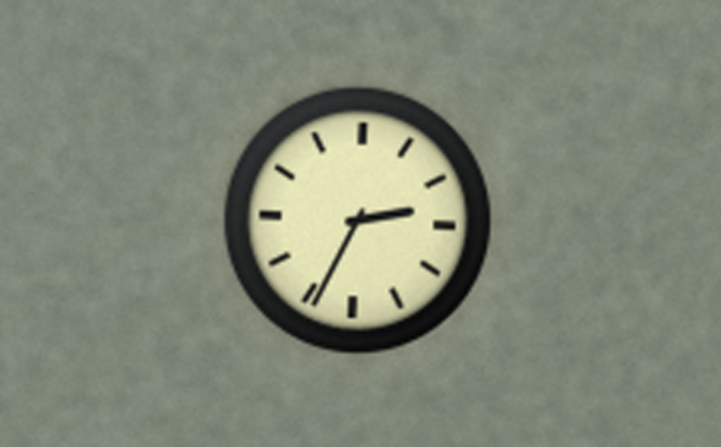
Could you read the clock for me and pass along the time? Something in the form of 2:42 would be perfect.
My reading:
2:34
